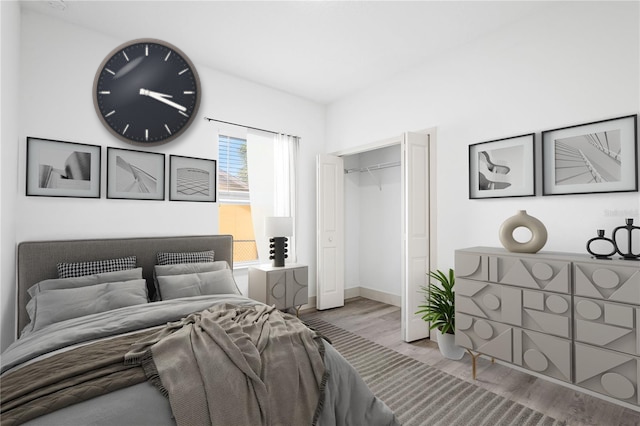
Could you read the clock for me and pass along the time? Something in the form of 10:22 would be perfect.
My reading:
3:19
